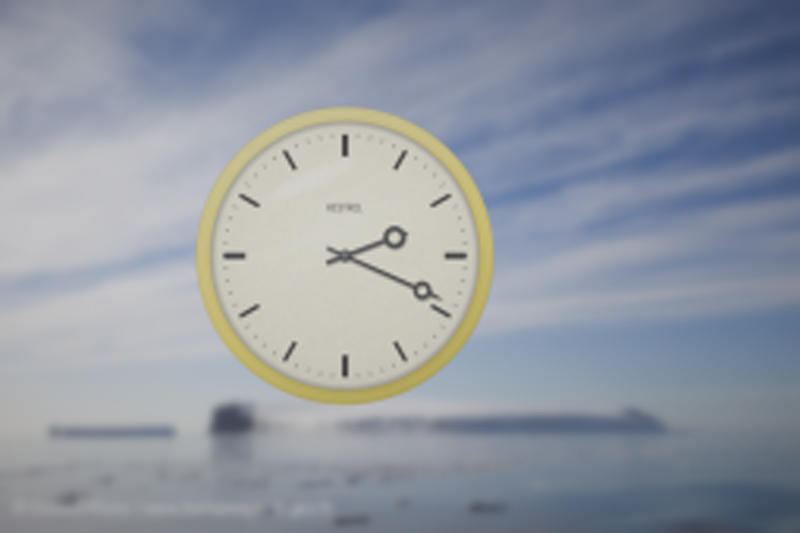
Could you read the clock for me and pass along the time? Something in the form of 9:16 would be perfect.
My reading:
2:19
